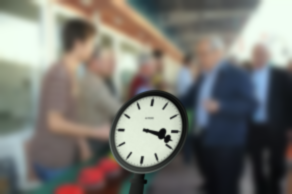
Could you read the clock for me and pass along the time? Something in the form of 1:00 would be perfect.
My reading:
3:18
